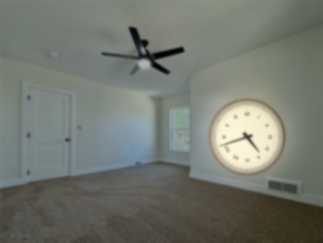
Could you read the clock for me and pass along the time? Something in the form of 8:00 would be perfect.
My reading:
4:42
